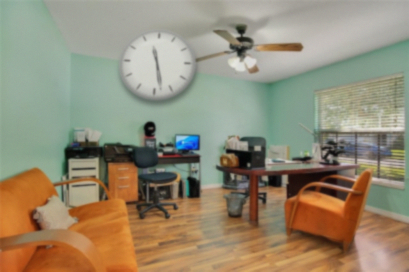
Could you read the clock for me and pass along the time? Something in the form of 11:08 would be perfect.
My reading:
11:28
